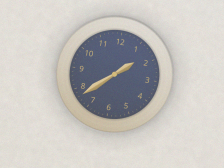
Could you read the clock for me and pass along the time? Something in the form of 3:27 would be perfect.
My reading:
1:38
